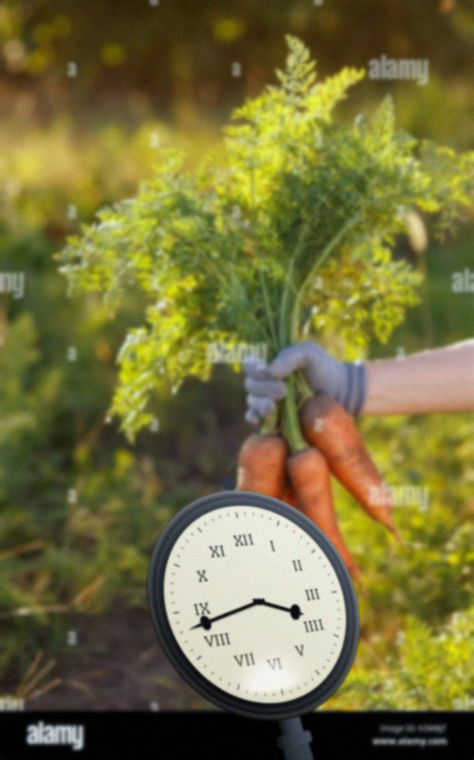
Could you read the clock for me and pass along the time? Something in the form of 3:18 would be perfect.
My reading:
3:43
